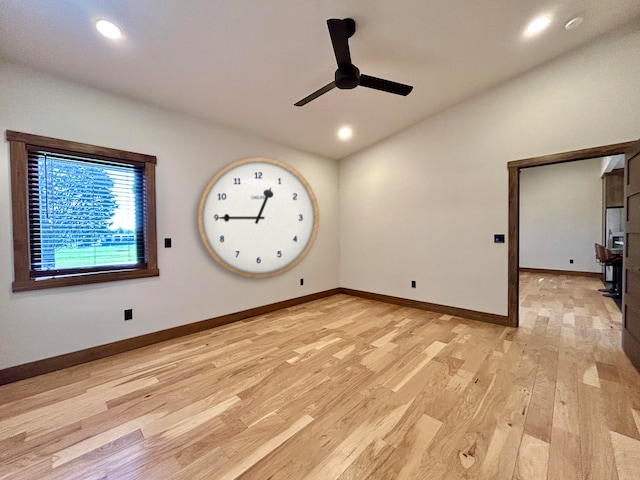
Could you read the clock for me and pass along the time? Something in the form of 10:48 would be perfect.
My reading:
12:45
